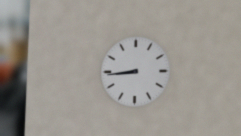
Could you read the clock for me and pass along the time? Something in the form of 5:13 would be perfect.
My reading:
8:44
